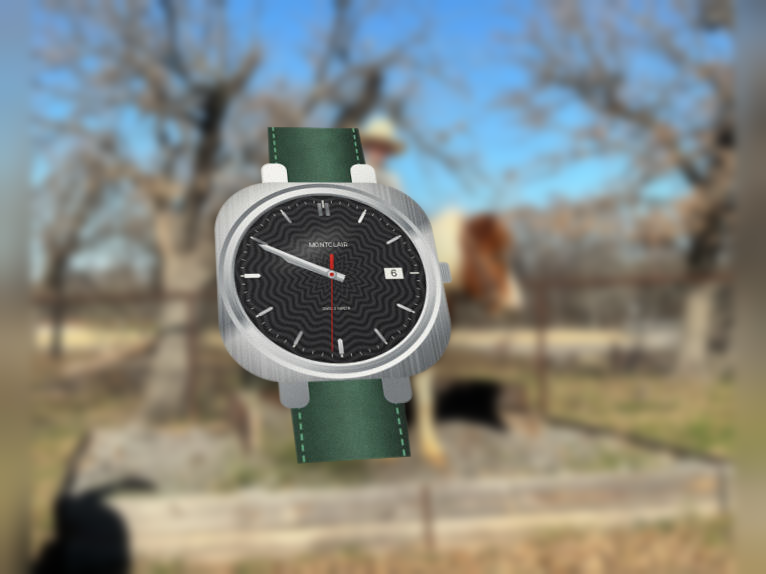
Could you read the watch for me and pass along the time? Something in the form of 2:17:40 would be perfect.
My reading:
9:49:31
